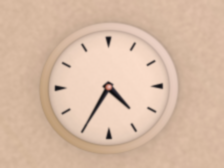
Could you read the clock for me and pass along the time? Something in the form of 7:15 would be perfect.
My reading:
4:35
